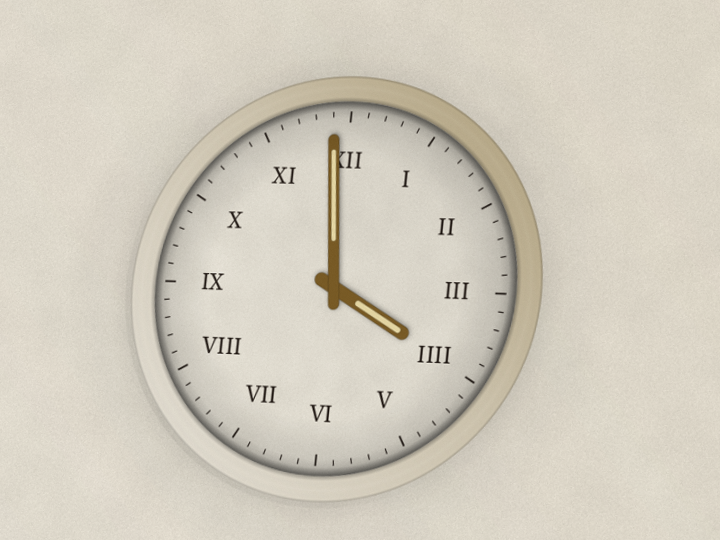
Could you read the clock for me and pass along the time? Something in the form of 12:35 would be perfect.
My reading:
3:59
